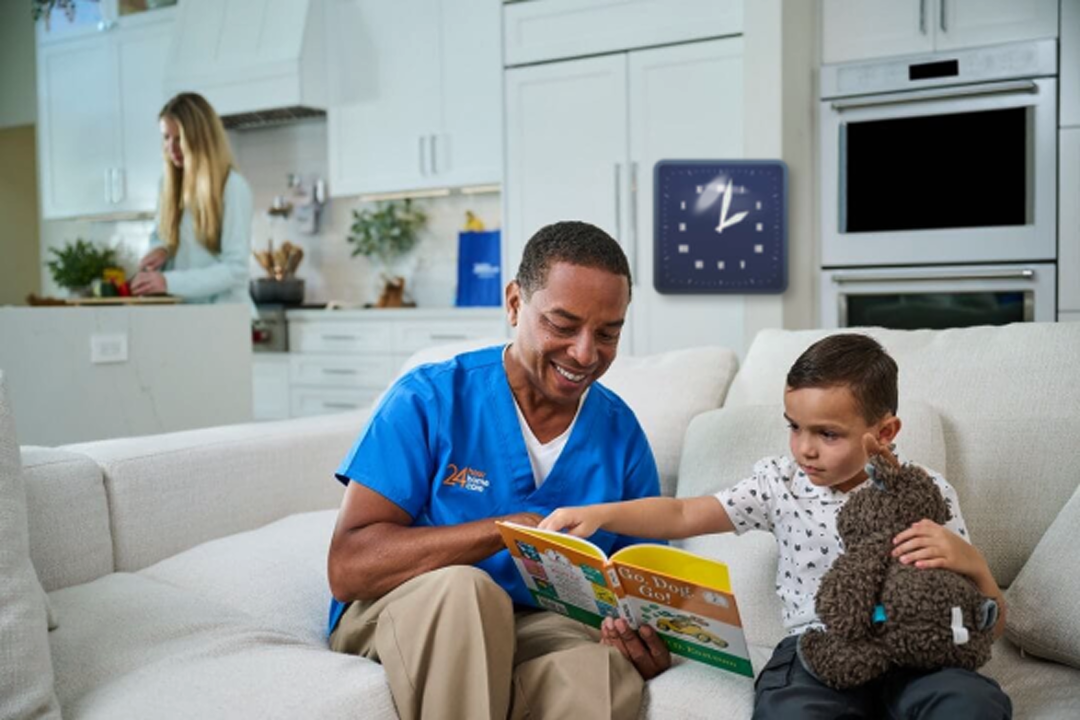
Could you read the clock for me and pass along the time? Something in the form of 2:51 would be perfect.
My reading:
2:02
